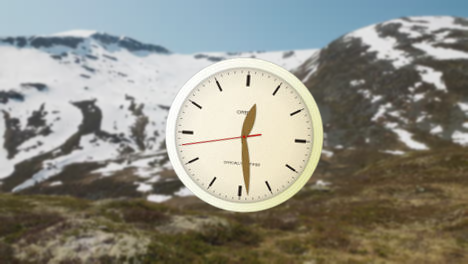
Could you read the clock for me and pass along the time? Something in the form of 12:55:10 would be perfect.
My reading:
12:28:43
